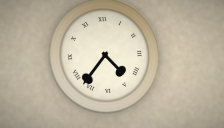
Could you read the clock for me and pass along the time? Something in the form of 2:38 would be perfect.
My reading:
4:37
